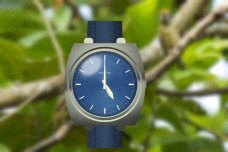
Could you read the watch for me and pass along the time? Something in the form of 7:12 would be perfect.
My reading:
5:00
